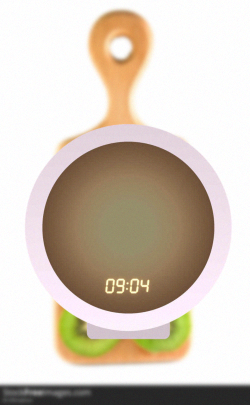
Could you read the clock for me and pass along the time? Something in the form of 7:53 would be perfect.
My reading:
9:04
